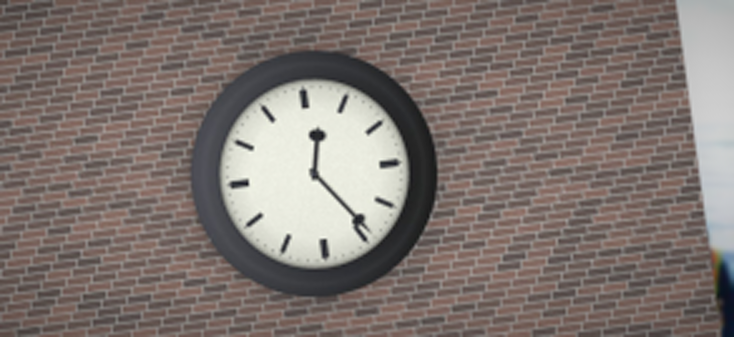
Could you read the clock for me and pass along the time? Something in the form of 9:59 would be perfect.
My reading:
12:24
